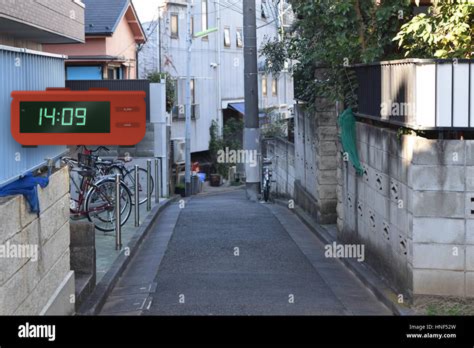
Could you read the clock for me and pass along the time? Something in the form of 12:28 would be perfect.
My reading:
14:09
